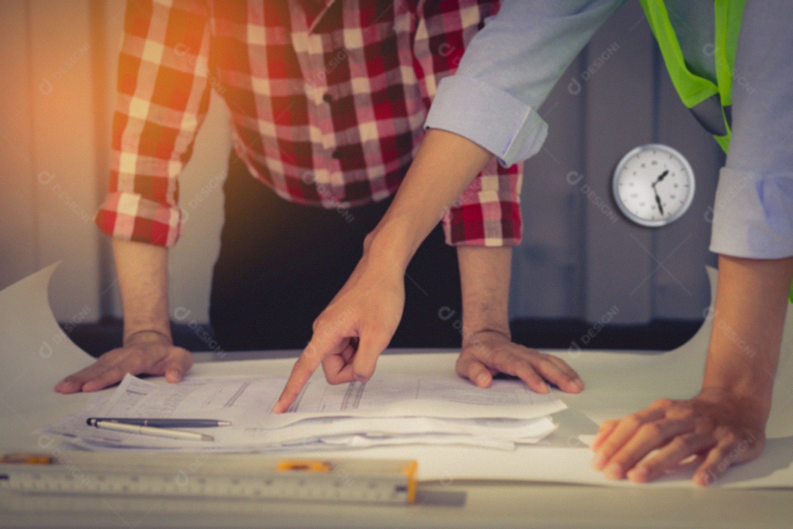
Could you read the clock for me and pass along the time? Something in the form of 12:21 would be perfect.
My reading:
1:27
